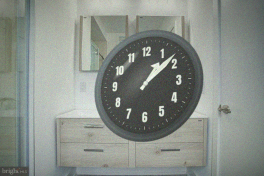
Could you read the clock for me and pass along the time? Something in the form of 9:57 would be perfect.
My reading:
1:08
